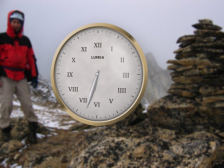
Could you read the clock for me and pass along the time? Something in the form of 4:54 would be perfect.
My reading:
6:33
